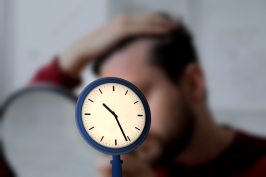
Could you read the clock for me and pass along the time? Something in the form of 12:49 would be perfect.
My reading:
10:26
